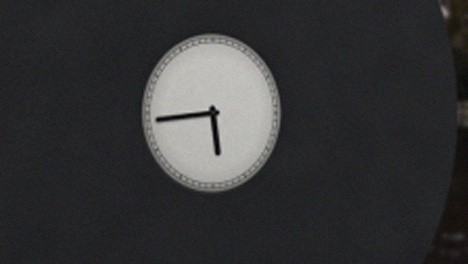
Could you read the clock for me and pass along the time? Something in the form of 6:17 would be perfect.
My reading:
5:44
